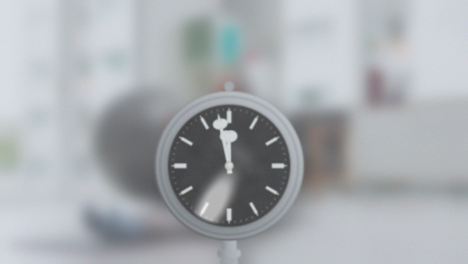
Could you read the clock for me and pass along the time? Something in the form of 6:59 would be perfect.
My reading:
11:58
